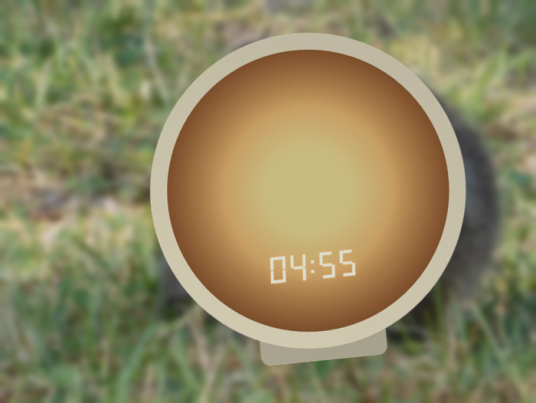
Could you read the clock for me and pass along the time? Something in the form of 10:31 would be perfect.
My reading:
4:55
